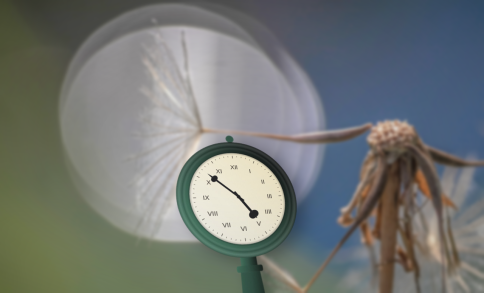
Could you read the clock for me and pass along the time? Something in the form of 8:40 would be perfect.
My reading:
4:52
